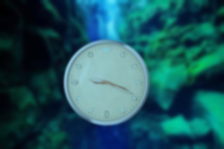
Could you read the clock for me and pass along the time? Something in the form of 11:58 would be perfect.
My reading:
9:19
